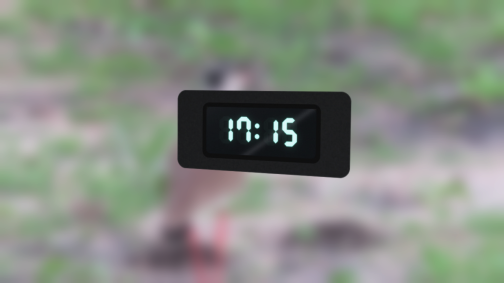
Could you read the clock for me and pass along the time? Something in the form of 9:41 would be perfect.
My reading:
17:15
